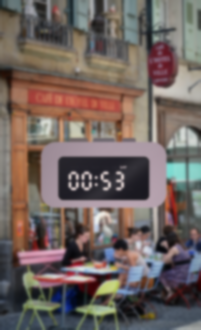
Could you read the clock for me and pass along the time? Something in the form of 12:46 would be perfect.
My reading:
0:53
